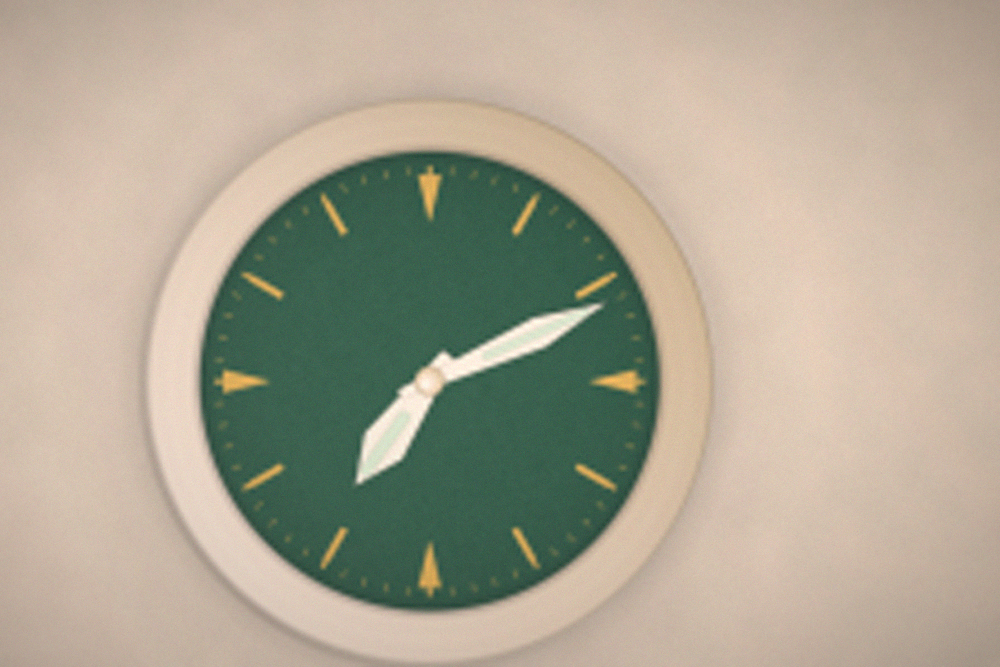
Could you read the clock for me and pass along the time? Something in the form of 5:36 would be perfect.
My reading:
7:11
